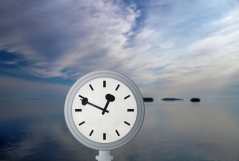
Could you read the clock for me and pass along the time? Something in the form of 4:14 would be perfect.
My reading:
12:49
